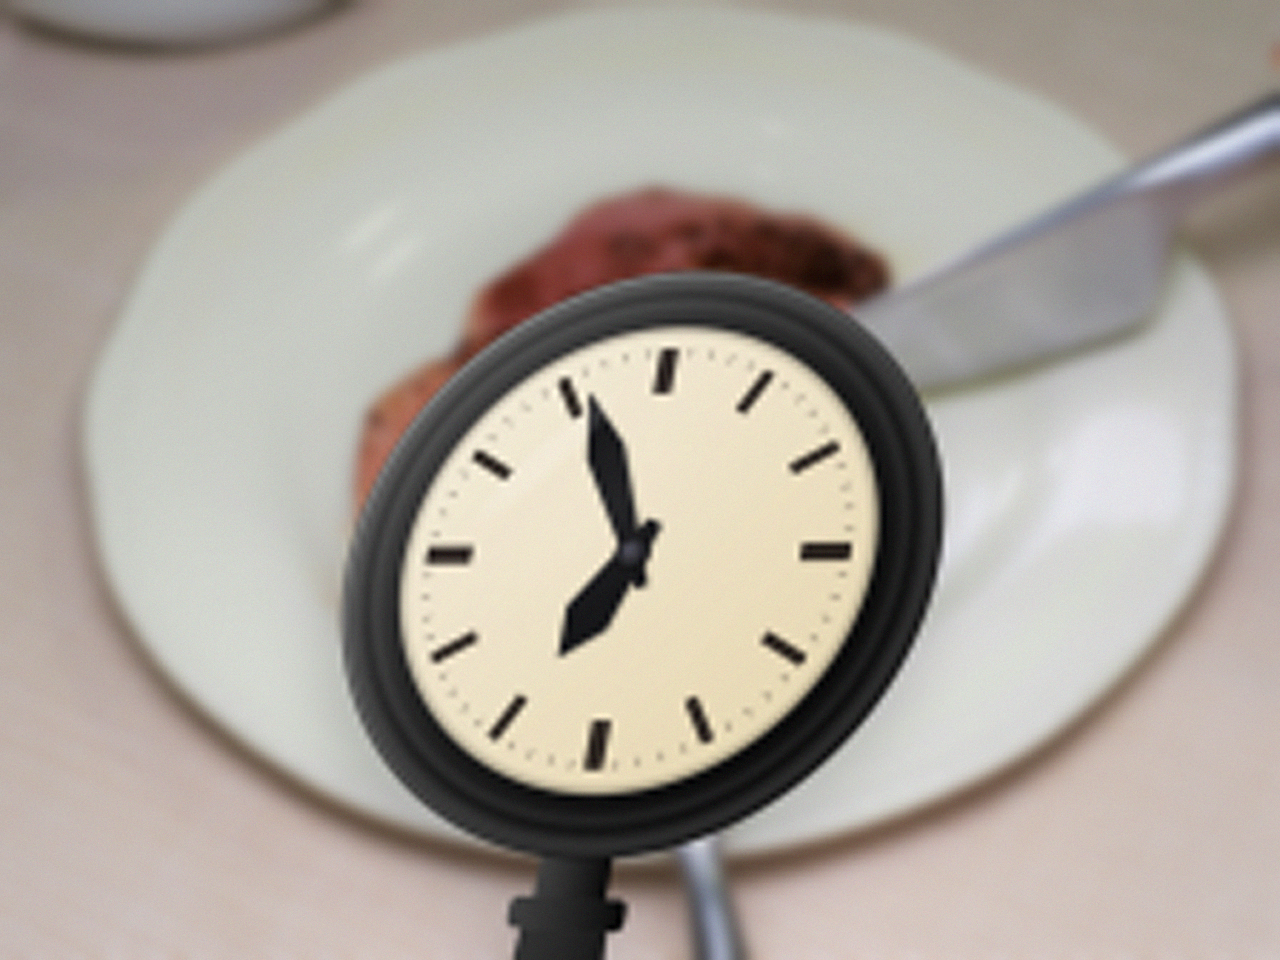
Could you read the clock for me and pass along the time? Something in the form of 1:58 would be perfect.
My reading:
6:56
